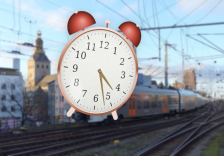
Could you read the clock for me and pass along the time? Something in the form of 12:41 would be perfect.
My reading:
4:27
